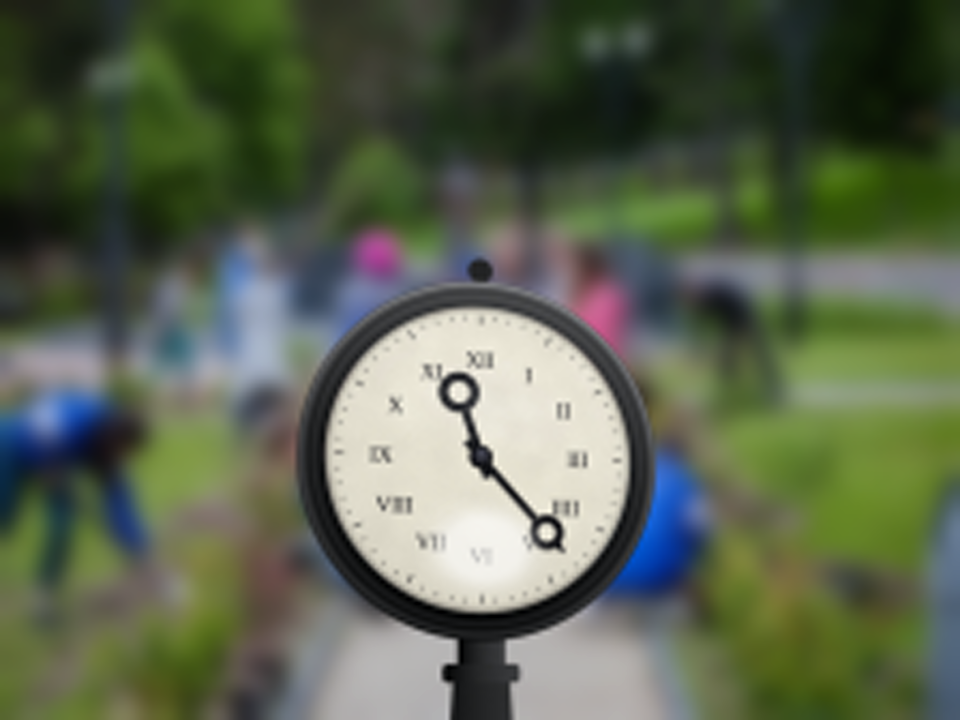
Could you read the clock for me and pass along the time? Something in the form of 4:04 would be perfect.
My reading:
11:23
